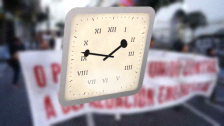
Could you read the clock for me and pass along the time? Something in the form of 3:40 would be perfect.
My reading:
1:47
